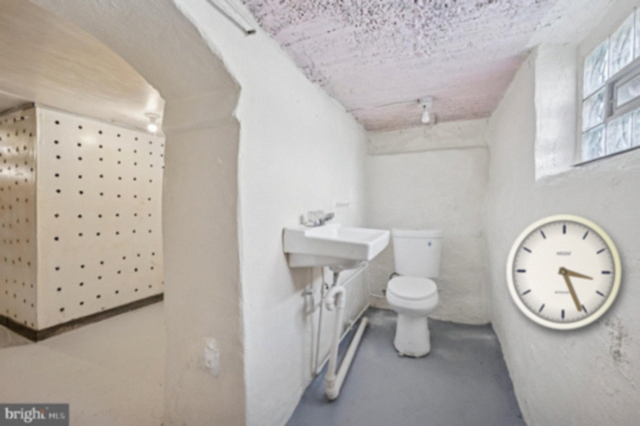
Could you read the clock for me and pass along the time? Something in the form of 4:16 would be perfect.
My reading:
3:26
